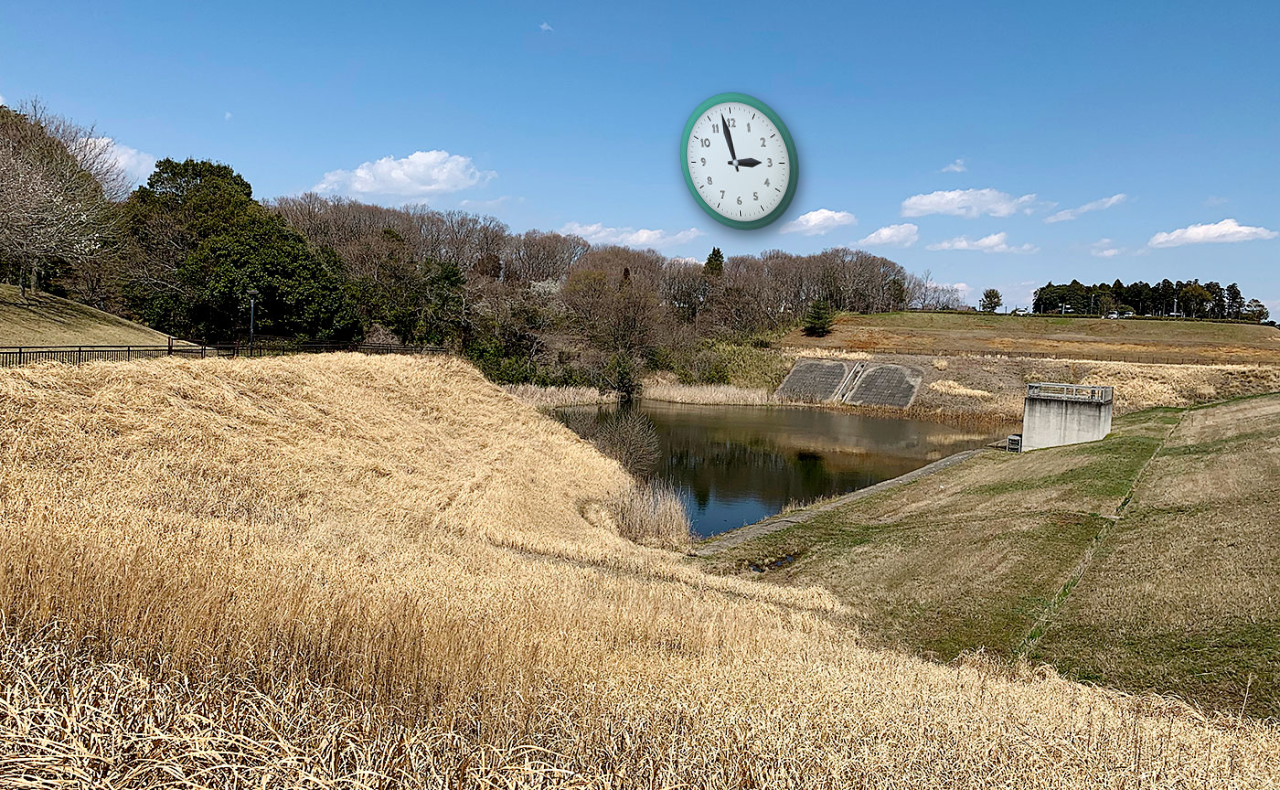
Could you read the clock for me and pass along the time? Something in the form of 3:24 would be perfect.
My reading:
2:58
